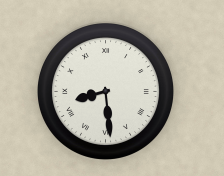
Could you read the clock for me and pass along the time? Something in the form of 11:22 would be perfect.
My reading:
8:29
